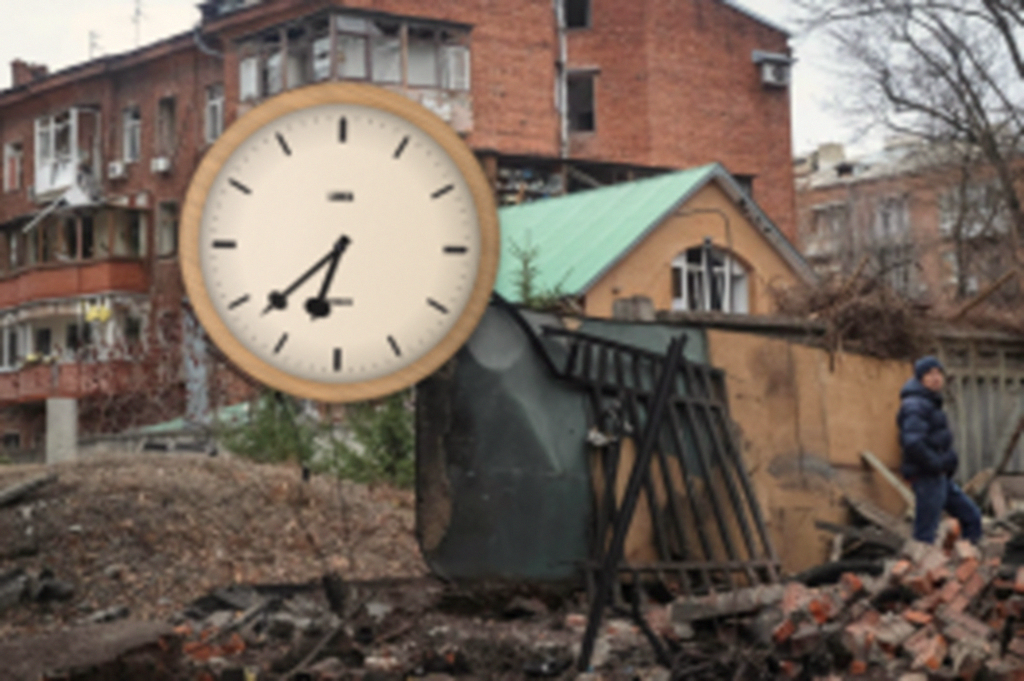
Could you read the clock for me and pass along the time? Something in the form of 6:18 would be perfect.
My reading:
6:38
